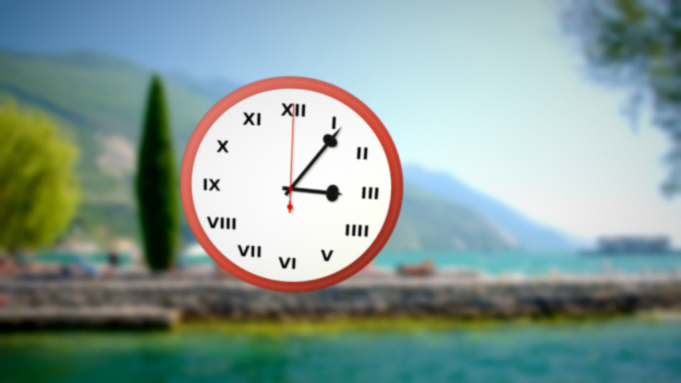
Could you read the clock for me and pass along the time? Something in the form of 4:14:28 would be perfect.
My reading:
3:06:00
